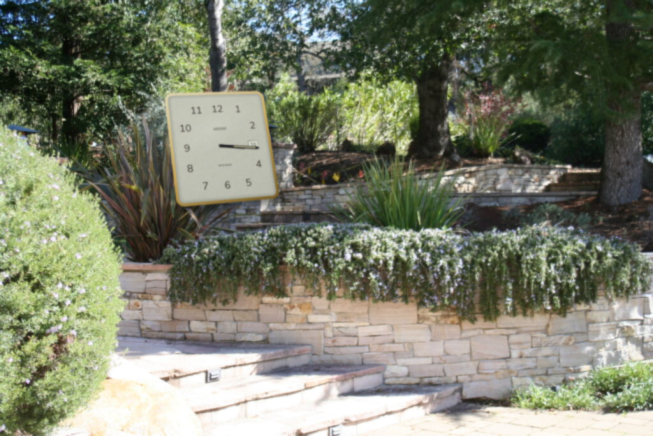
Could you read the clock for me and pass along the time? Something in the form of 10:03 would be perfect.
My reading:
3:16
